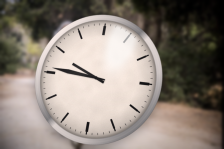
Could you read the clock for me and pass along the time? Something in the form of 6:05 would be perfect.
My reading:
9:46
